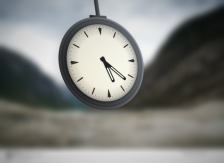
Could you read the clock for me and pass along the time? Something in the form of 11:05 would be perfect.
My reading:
5:22
